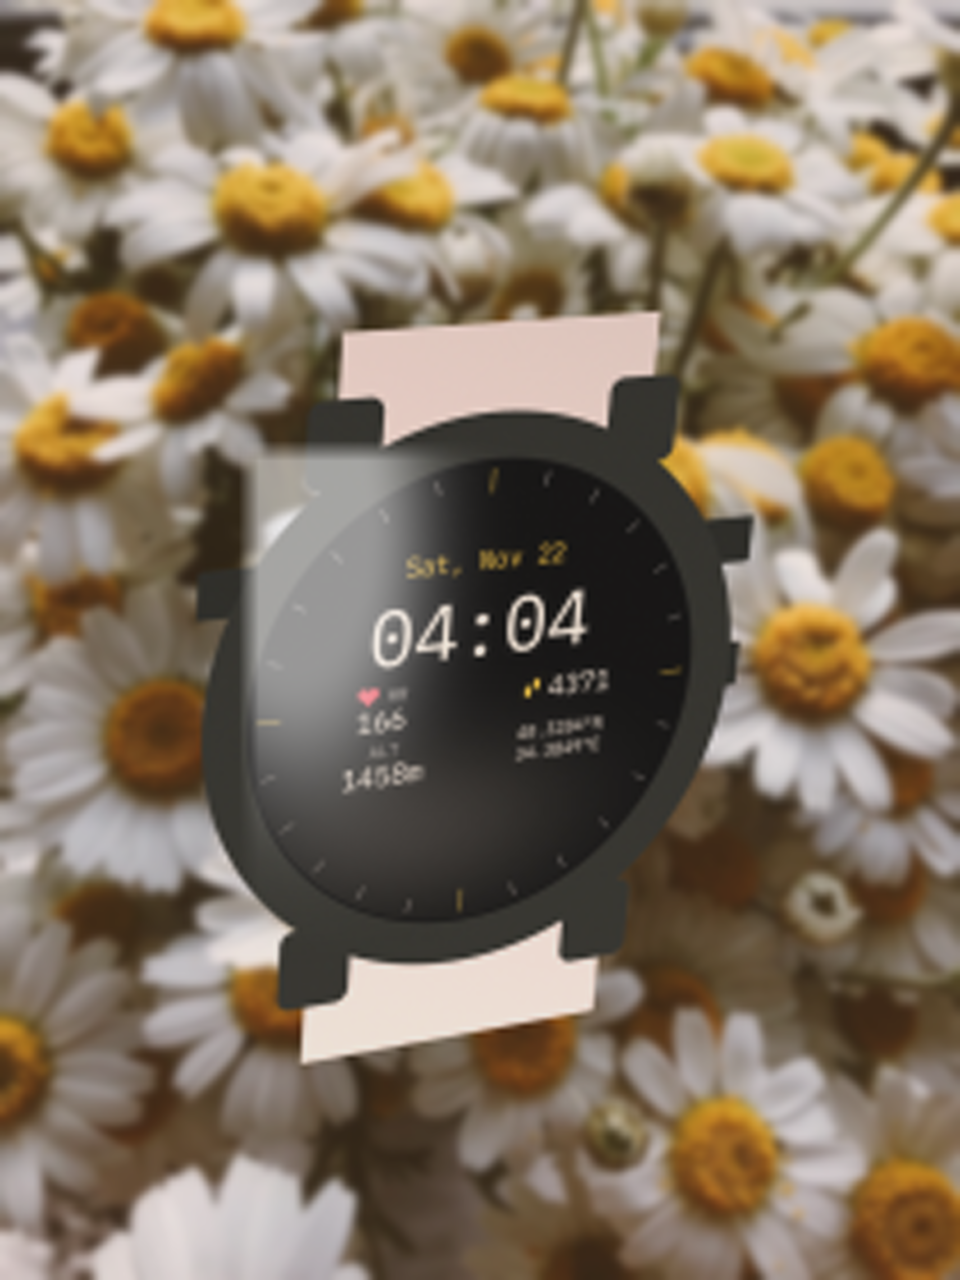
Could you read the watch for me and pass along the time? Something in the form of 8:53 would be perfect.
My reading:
4:04
